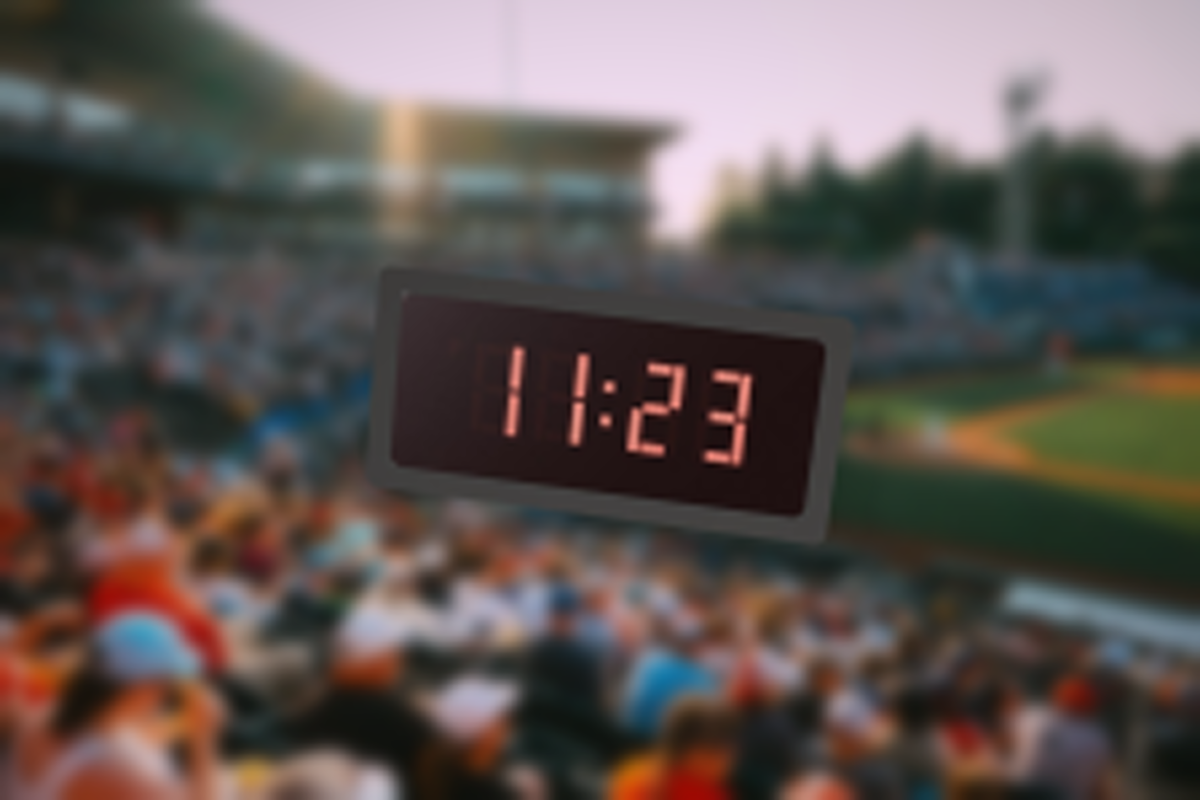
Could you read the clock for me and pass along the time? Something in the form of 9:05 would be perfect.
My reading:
11:23
